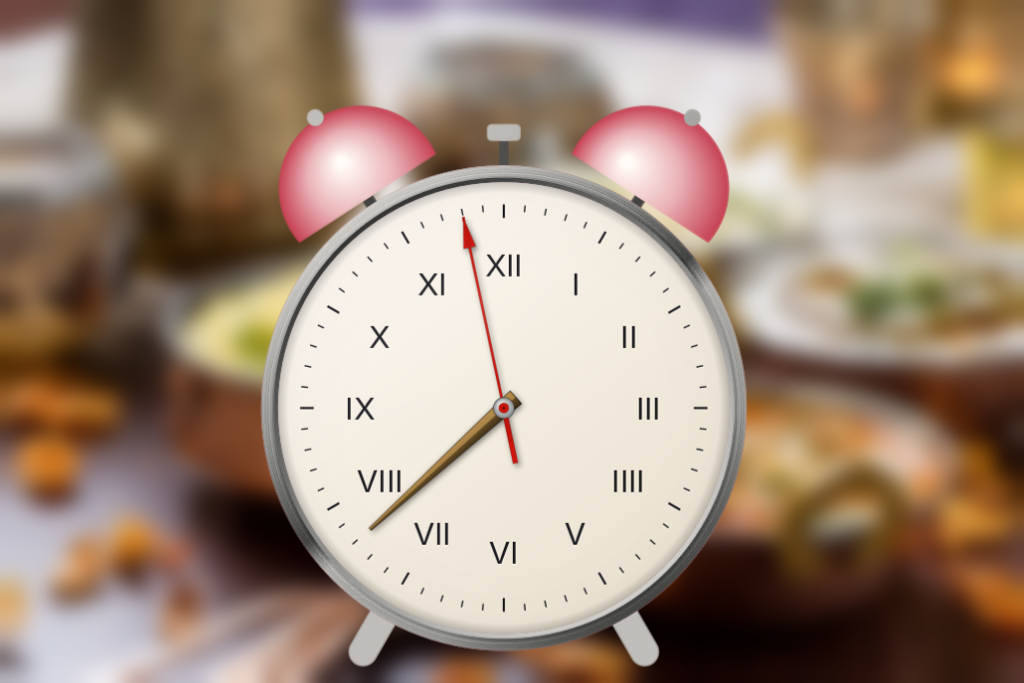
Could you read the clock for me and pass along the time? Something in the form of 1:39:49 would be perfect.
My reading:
7:37:58
